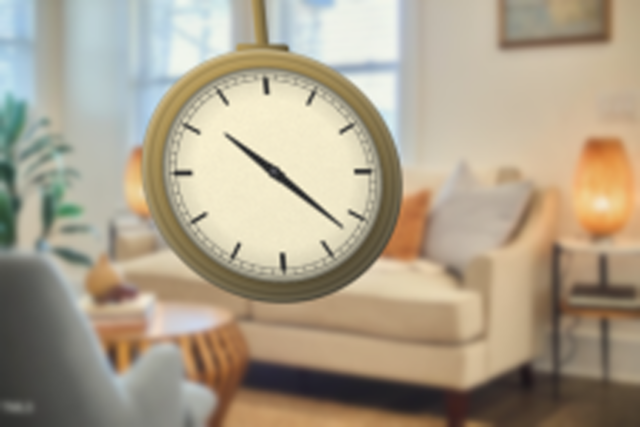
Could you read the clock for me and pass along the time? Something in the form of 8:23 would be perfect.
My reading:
10:22
